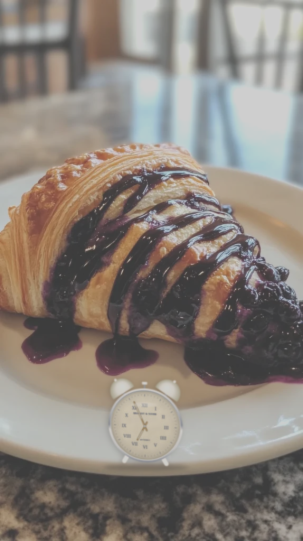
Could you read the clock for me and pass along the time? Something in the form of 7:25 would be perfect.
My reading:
6:56
